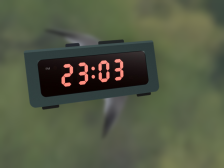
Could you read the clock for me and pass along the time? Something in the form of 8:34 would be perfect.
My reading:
23:03
